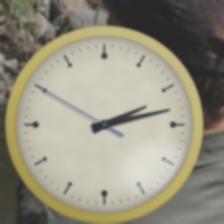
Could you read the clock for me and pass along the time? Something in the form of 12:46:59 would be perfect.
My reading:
2:12:50
